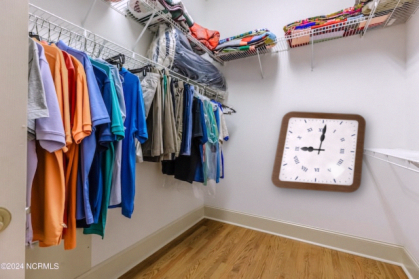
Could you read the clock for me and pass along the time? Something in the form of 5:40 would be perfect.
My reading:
9:01
